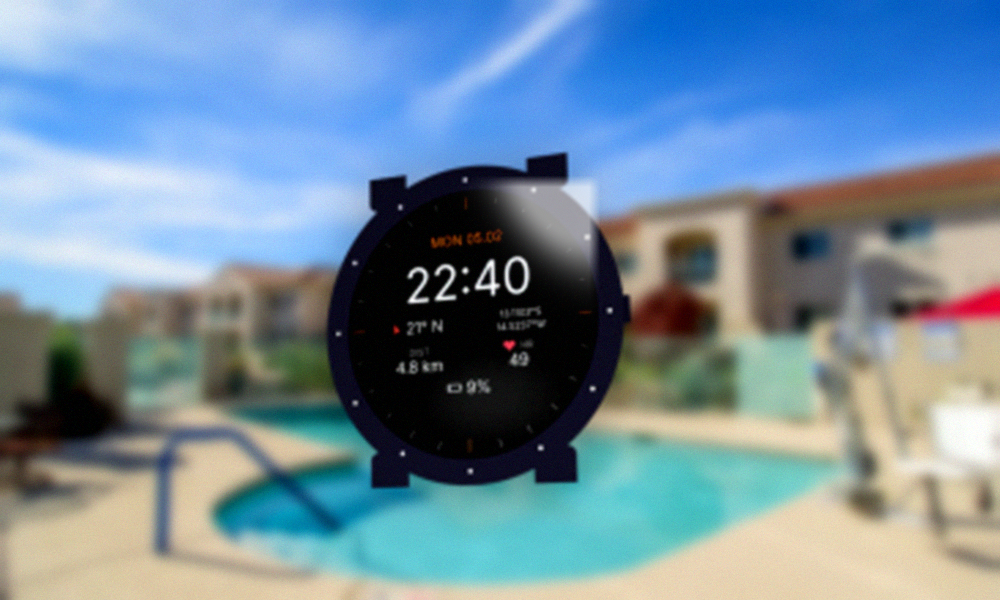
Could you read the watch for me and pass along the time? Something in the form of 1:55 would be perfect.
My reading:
22:40
